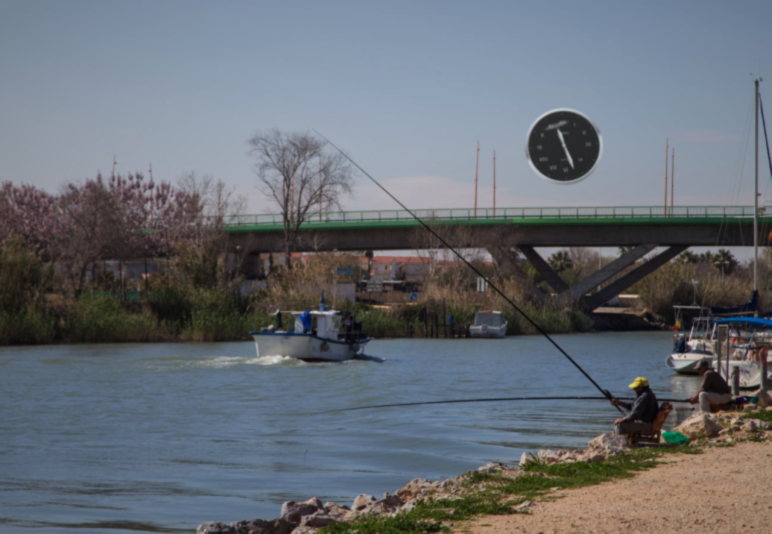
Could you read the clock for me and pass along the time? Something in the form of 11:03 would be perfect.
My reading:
11:27
